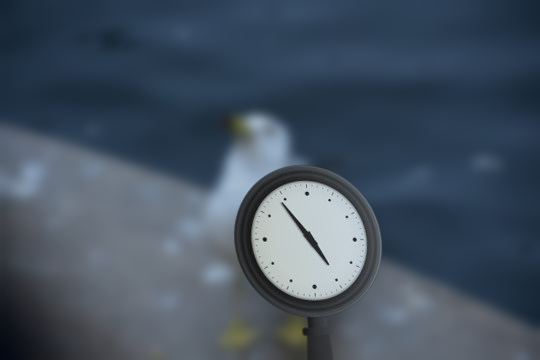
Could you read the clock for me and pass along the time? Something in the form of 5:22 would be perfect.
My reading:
4:54
